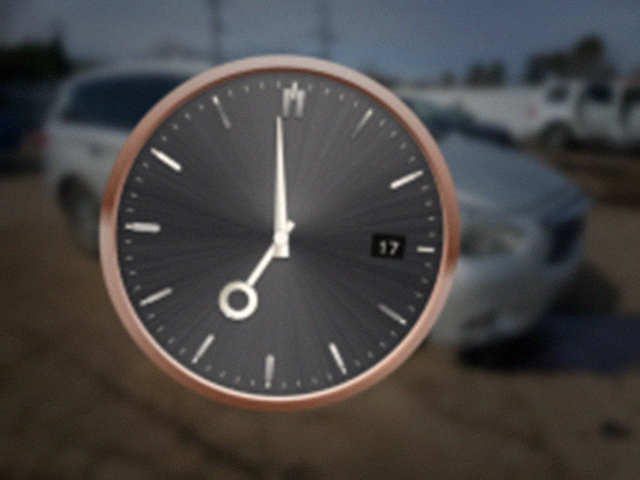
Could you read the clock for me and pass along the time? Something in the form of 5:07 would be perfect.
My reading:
6:59
